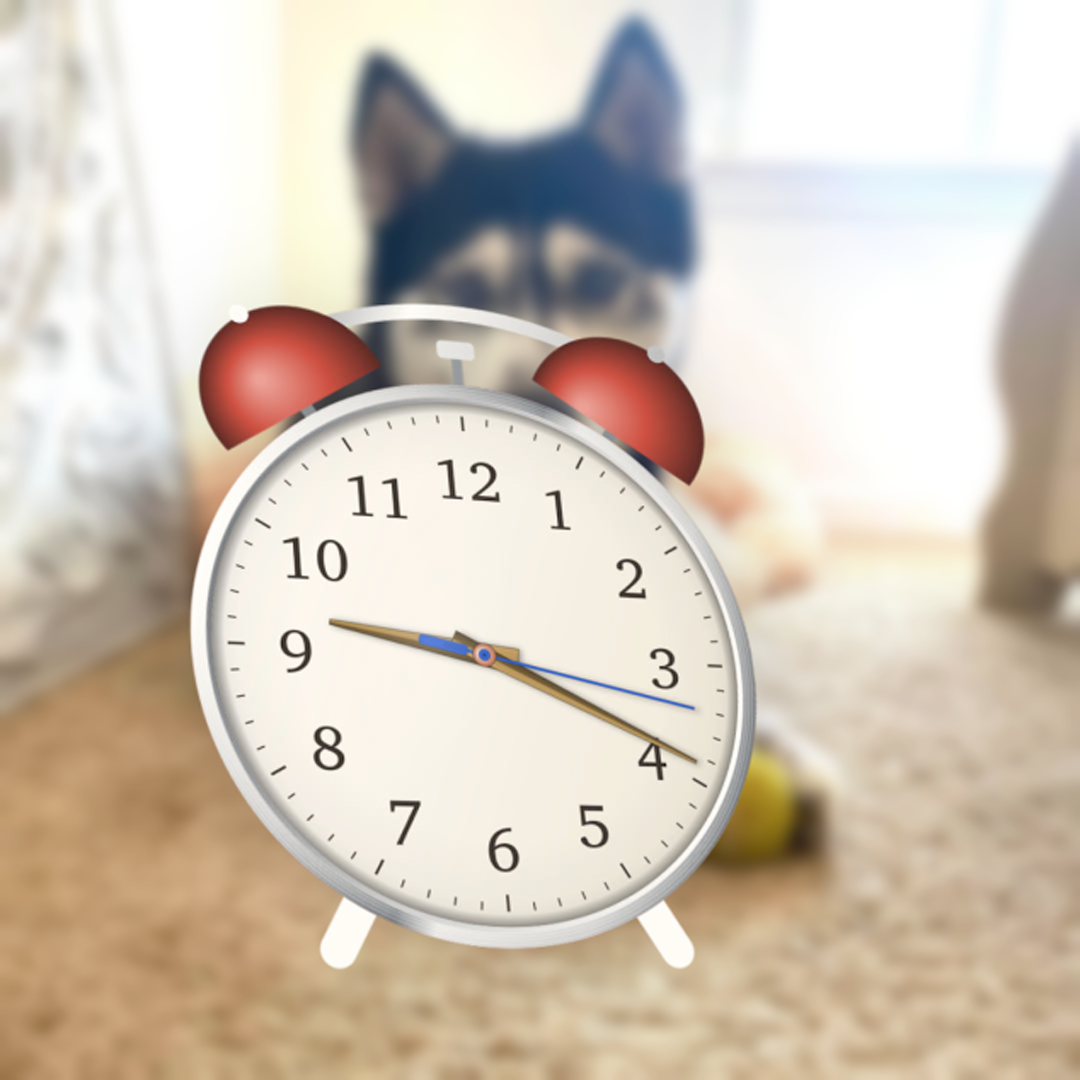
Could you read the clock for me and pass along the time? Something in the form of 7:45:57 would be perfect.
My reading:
9:19:17
